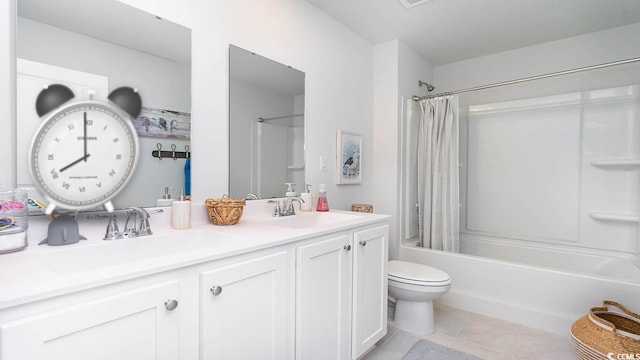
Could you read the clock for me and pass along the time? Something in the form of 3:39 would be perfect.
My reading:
7:59
